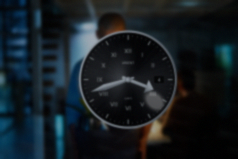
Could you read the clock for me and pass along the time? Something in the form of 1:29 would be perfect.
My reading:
3:42
